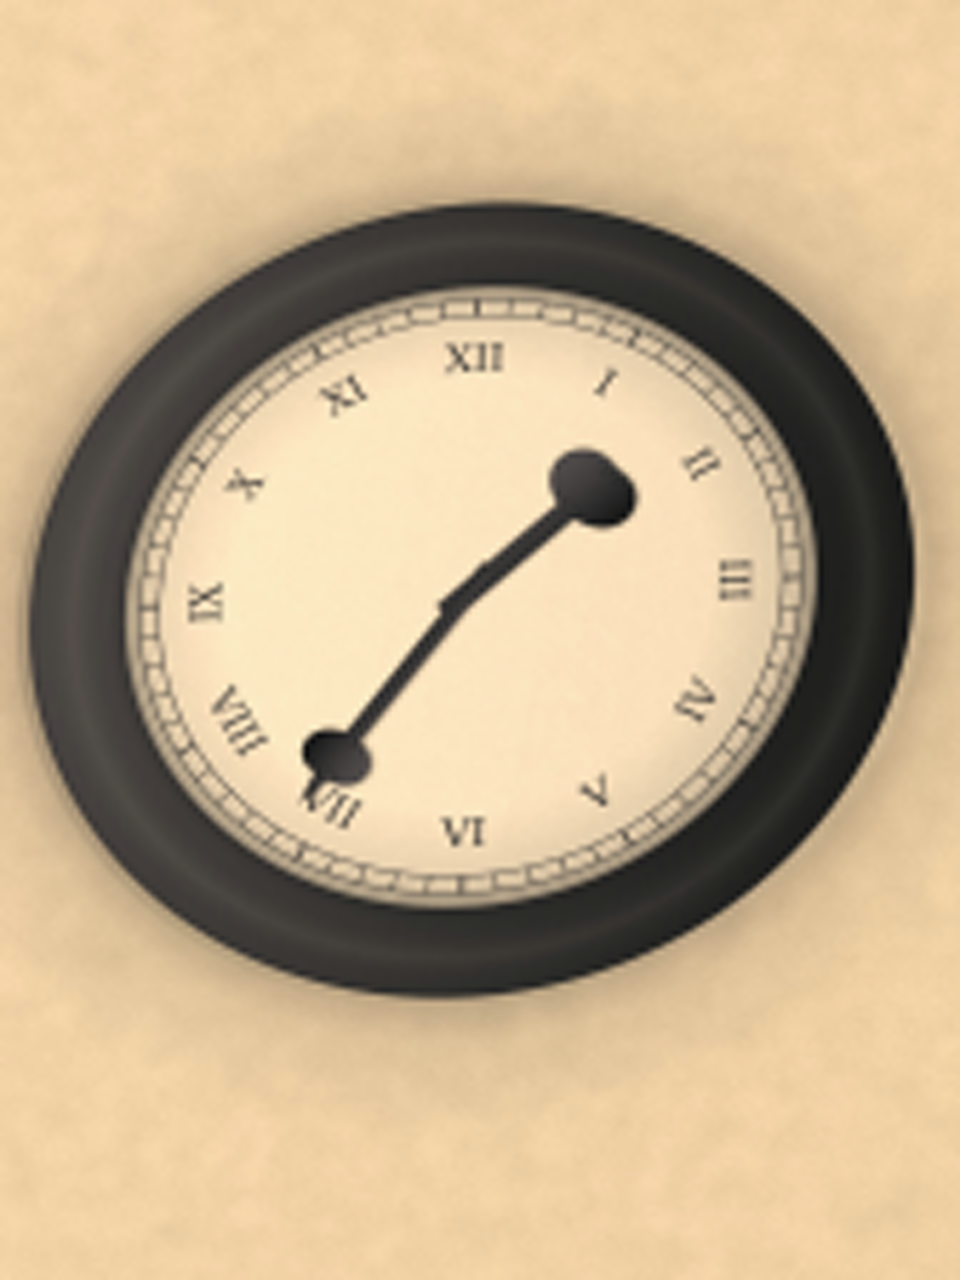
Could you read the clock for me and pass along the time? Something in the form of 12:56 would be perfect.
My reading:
1:36
